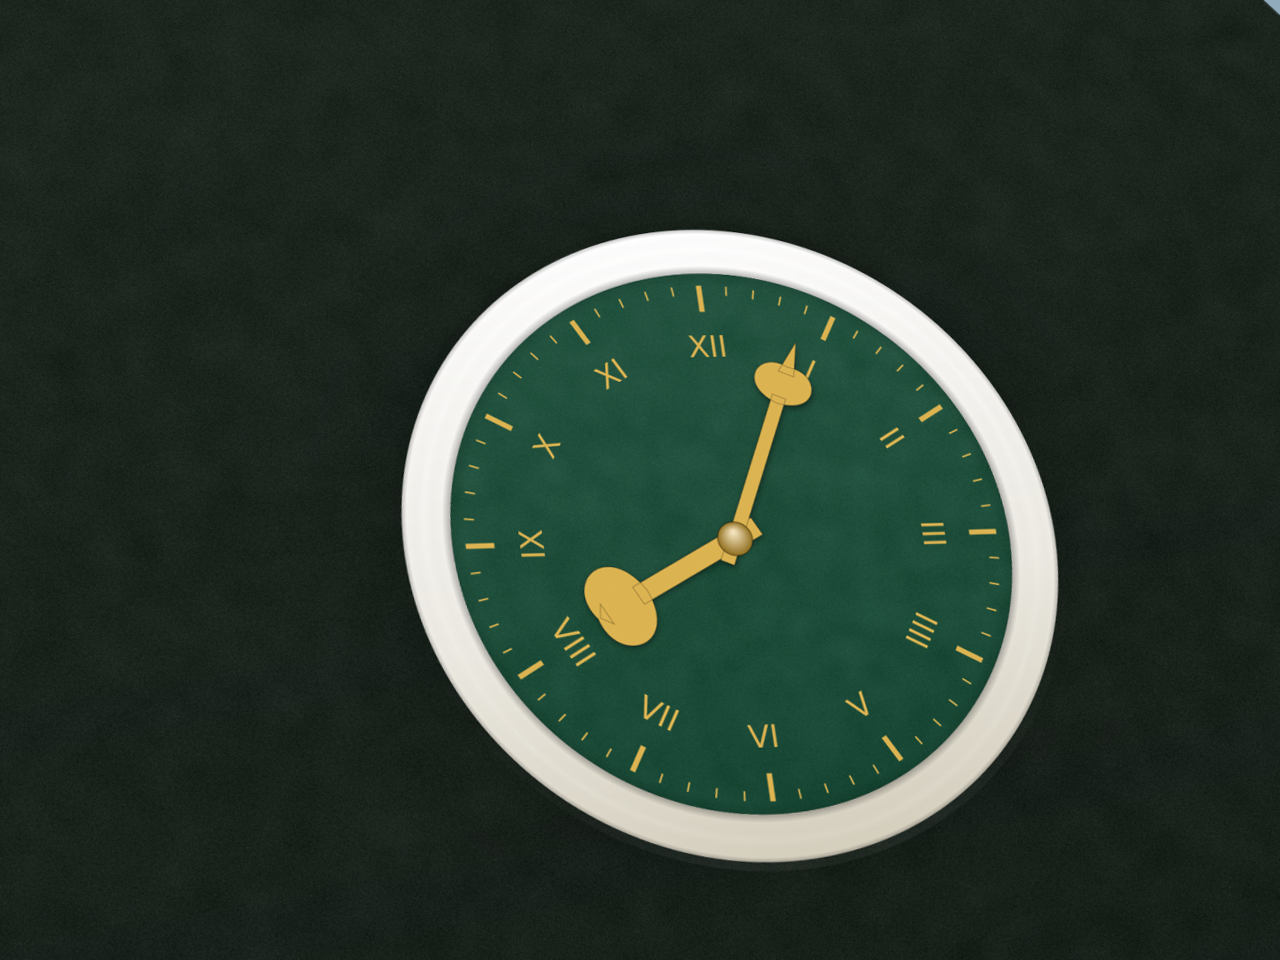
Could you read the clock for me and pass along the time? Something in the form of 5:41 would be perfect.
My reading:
8:04
